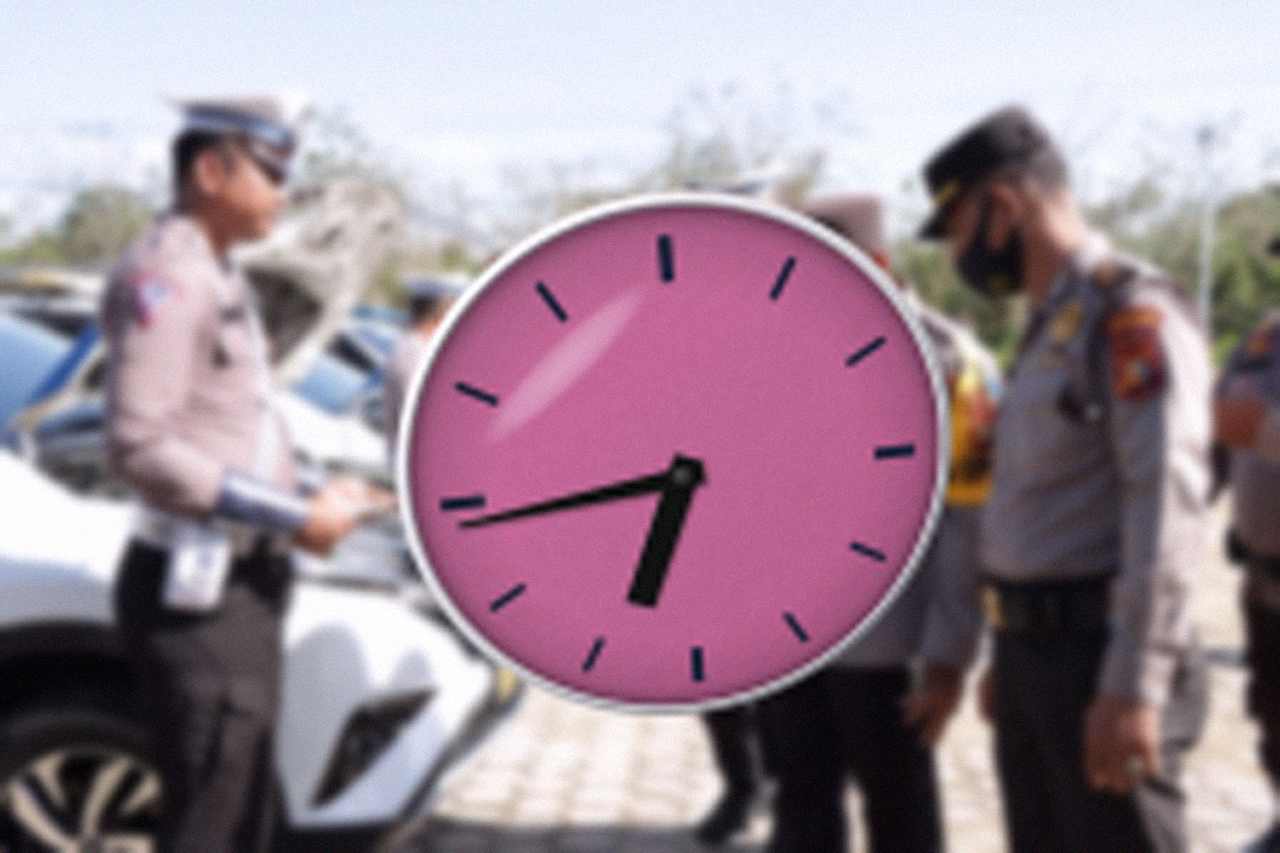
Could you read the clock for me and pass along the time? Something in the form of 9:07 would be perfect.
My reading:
6:44
